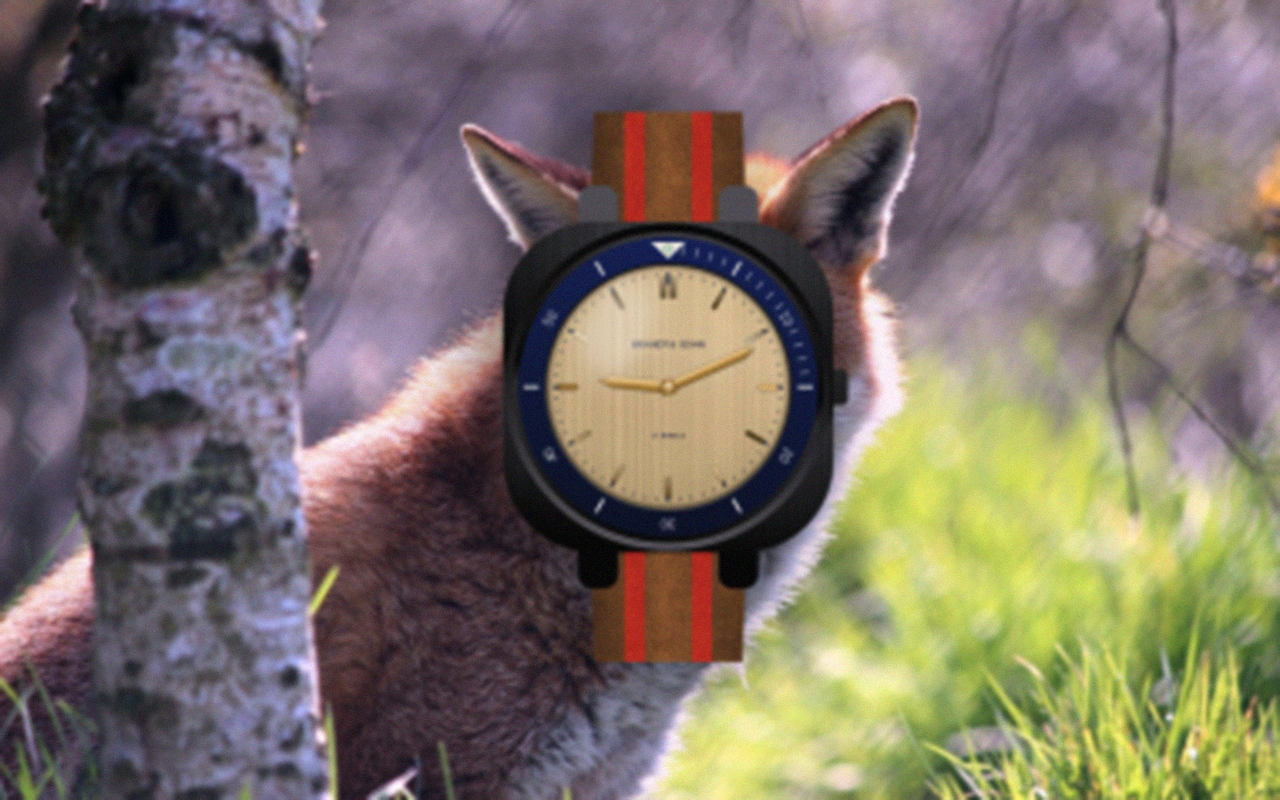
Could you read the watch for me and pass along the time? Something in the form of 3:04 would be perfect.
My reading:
9:11
